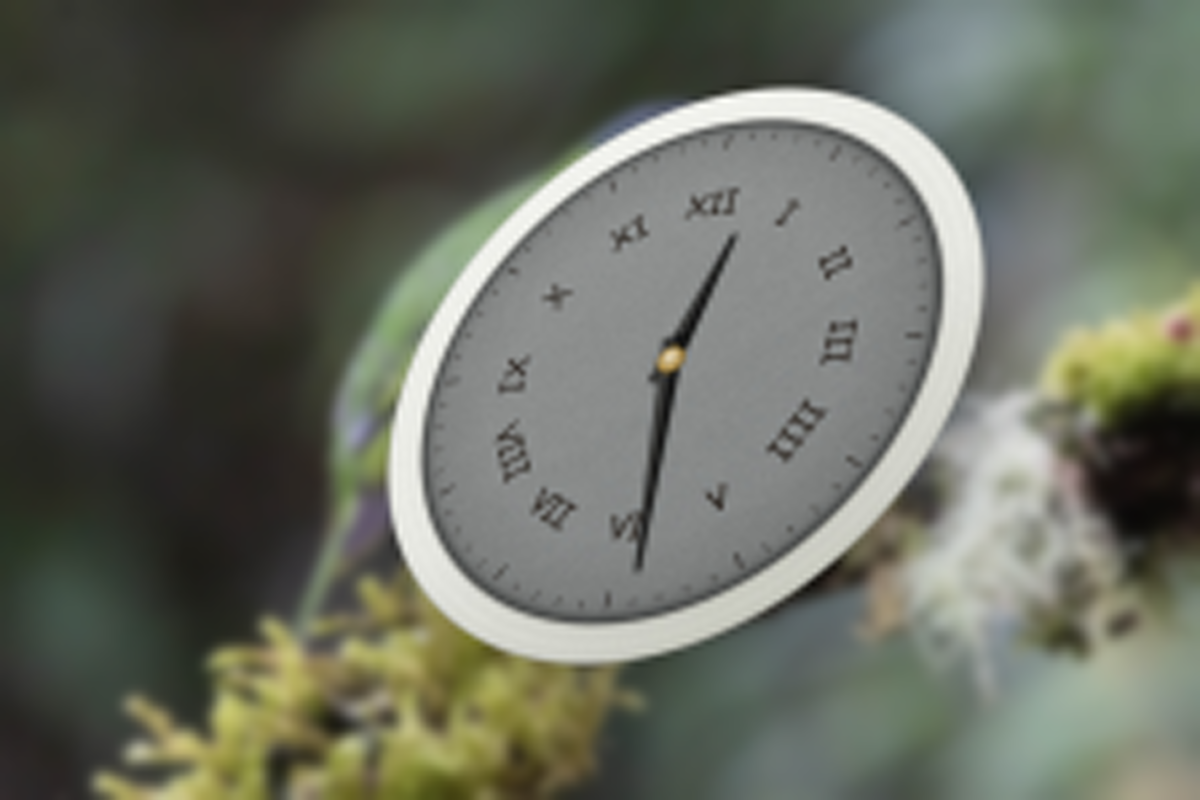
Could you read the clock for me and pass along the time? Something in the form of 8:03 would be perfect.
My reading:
12:29
